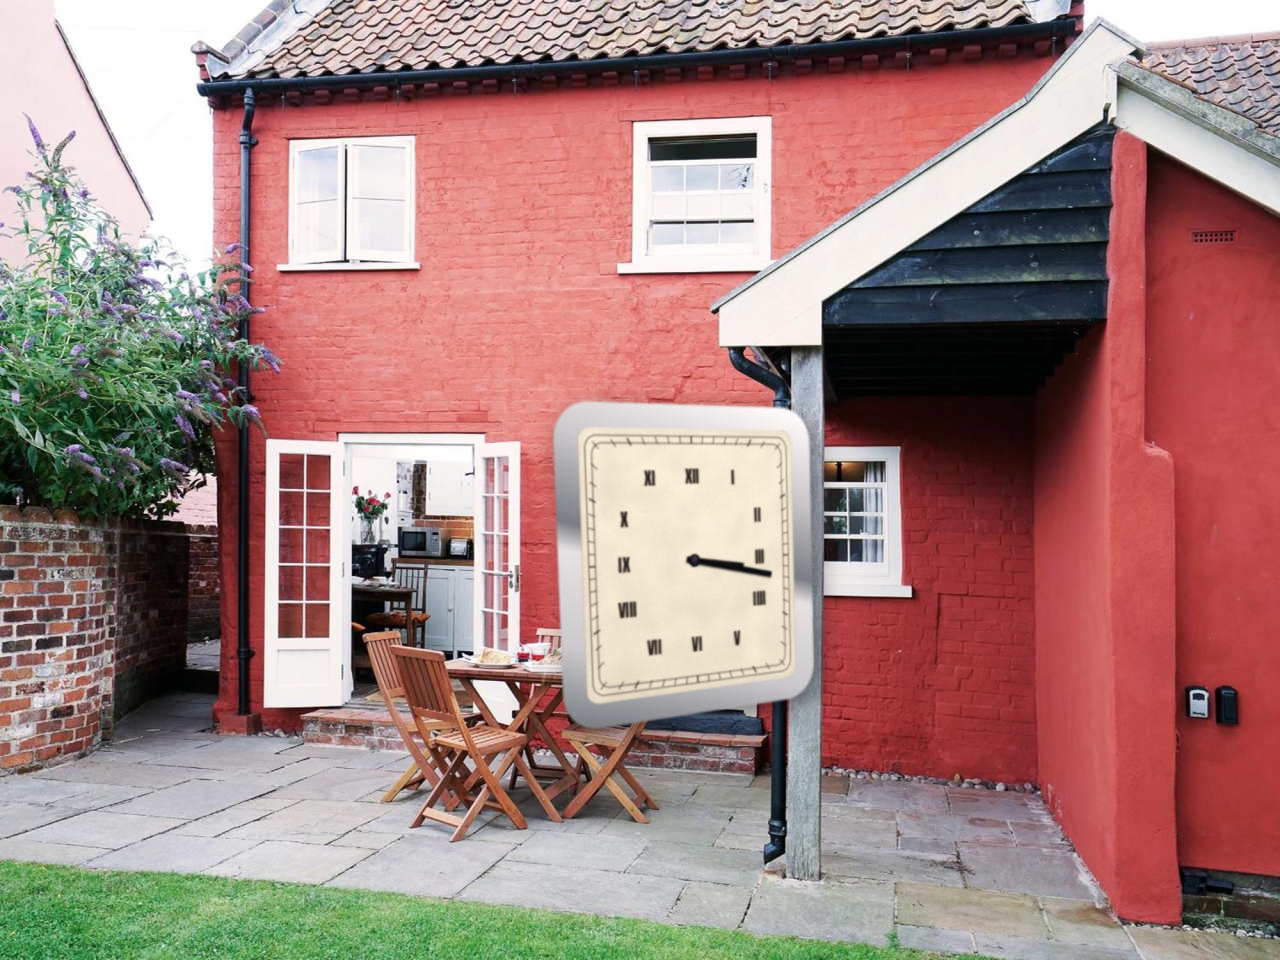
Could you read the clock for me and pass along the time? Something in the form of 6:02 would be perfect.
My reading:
3:17
